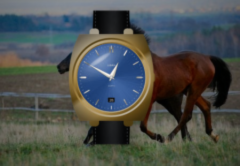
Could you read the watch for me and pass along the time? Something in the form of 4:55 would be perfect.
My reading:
12:50
